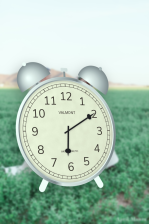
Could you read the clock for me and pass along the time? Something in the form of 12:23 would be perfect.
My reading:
6:10
